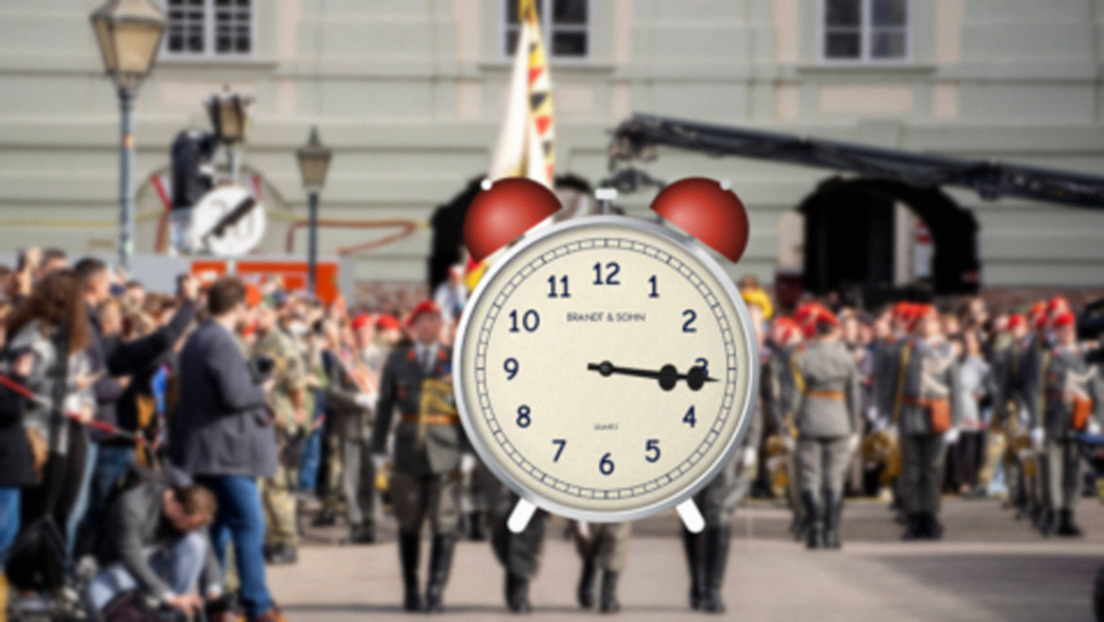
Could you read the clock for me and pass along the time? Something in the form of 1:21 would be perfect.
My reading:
3:16
